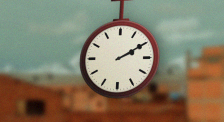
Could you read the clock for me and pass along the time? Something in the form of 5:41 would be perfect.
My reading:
2:10
